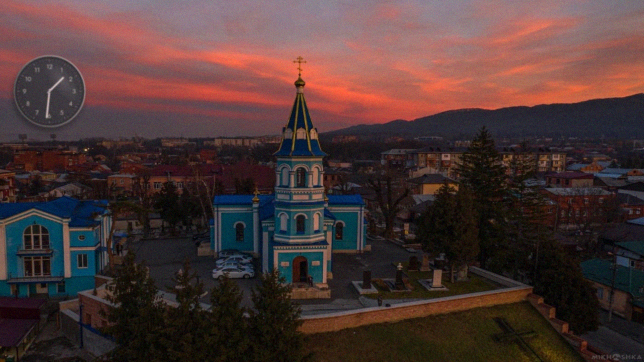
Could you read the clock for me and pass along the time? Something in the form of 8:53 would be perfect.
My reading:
1:31
